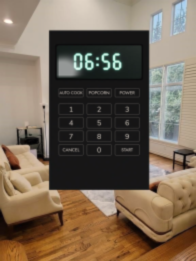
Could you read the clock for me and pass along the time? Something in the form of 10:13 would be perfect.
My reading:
6:56
